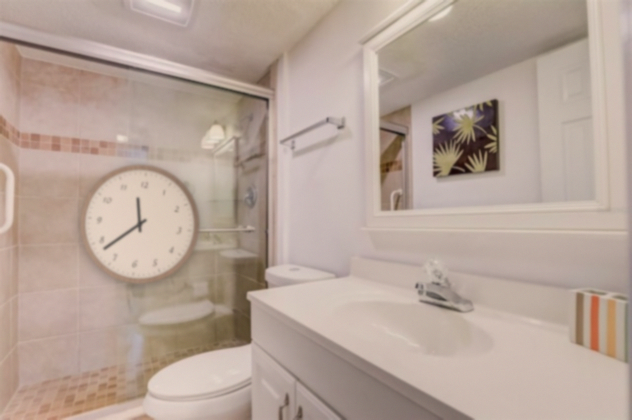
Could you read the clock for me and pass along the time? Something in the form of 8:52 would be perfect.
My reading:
11:38
